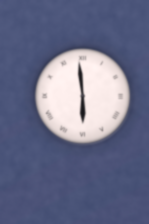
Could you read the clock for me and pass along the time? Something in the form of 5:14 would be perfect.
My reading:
5:59
